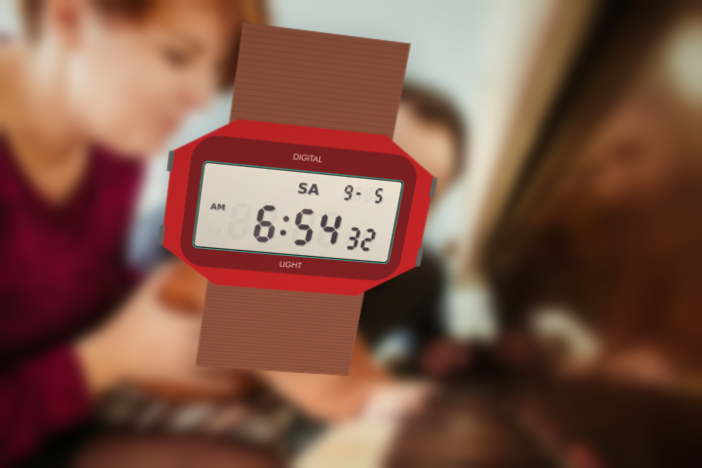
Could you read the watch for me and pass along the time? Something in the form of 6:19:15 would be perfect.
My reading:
6:54:32
